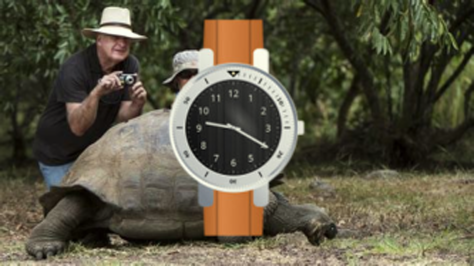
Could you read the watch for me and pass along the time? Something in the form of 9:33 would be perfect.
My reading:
9:20
